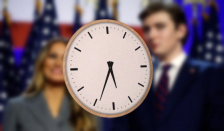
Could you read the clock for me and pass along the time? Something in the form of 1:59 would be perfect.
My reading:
5:34
